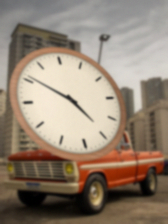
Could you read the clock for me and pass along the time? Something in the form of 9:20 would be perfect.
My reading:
4:51
